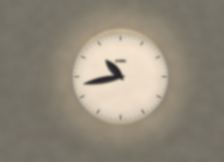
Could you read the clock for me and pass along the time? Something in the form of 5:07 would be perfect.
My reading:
10:43
